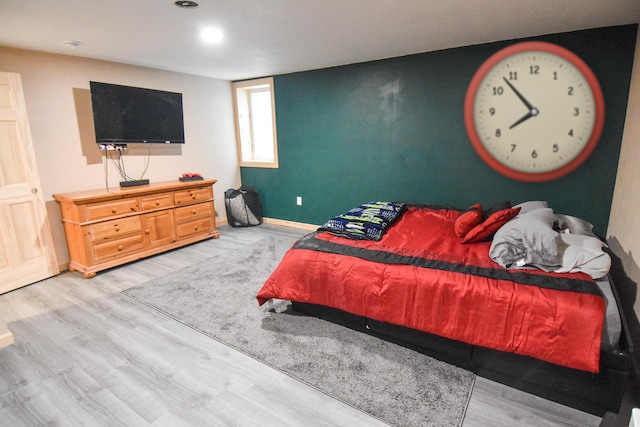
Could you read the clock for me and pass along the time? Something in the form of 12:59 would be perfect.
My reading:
7:53
